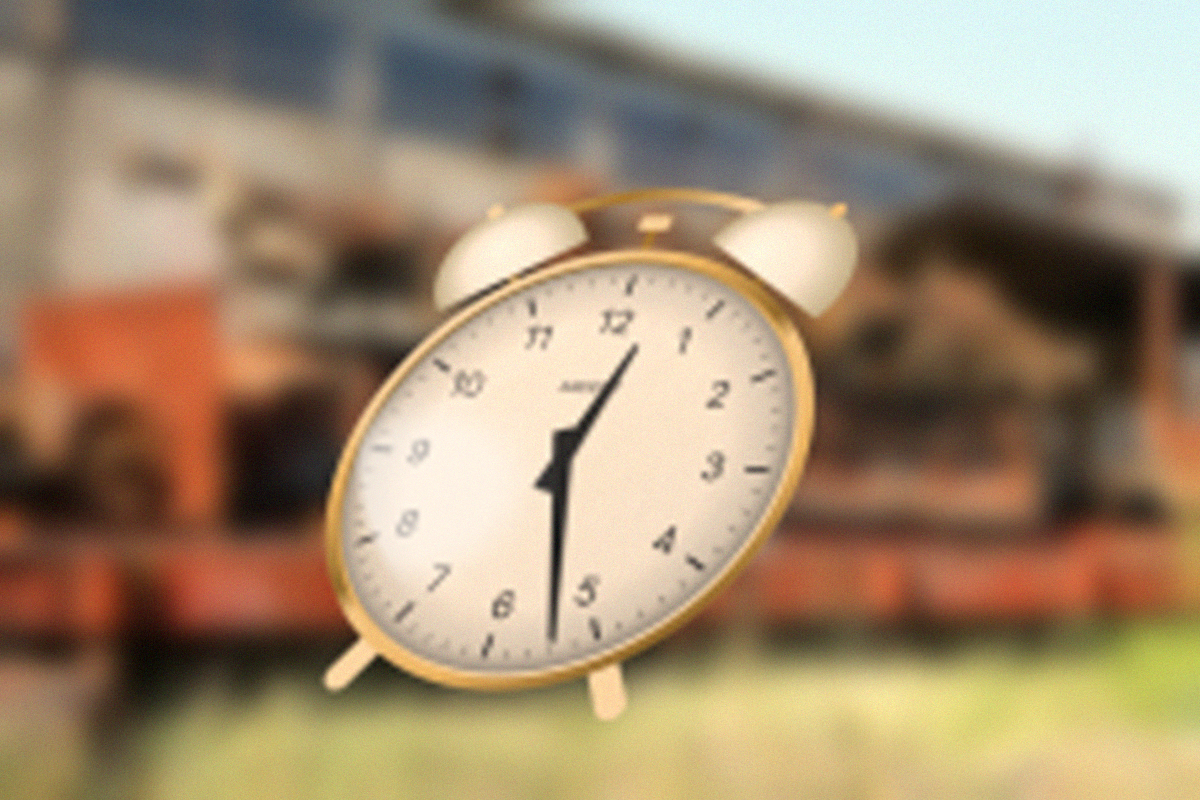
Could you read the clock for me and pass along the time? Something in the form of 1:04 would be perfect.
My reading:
12:27
